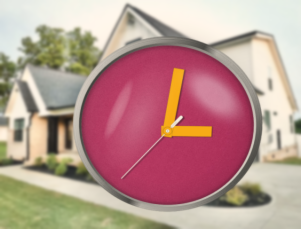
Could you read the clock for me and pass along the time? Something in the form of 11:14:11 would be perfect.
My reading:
3:01:37
